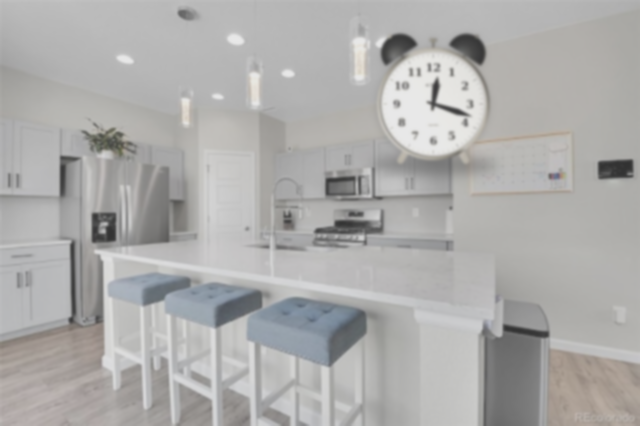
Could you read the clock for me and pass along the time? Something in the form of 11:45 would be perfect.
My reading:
12:18
